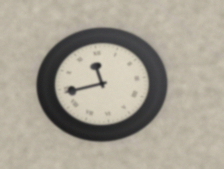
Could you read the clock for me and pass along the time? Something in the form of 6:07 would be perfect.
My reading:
11:44
